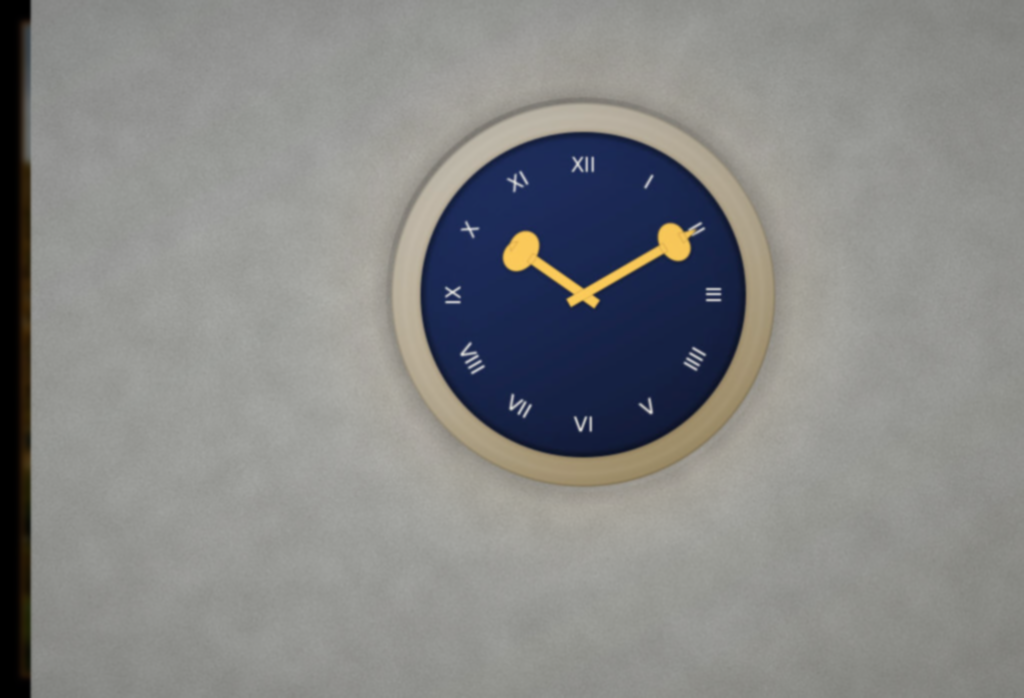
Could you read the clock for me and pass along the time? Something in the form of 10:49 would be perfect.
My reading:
10:10
